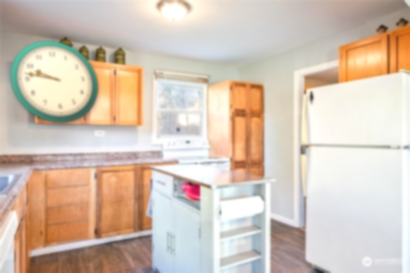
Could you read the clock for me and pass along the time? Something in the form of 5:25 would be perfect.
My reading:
9:47
